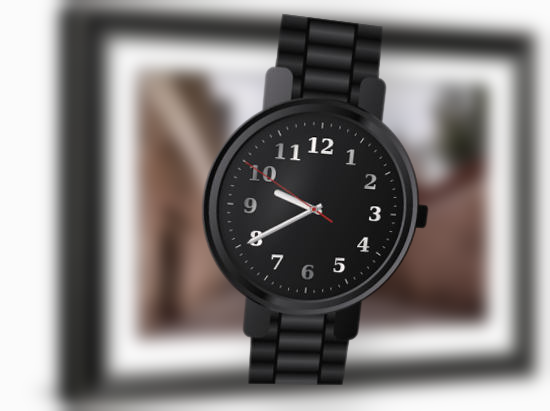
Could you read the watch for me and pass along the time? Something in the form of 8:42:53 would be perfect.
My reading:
9:39:50
